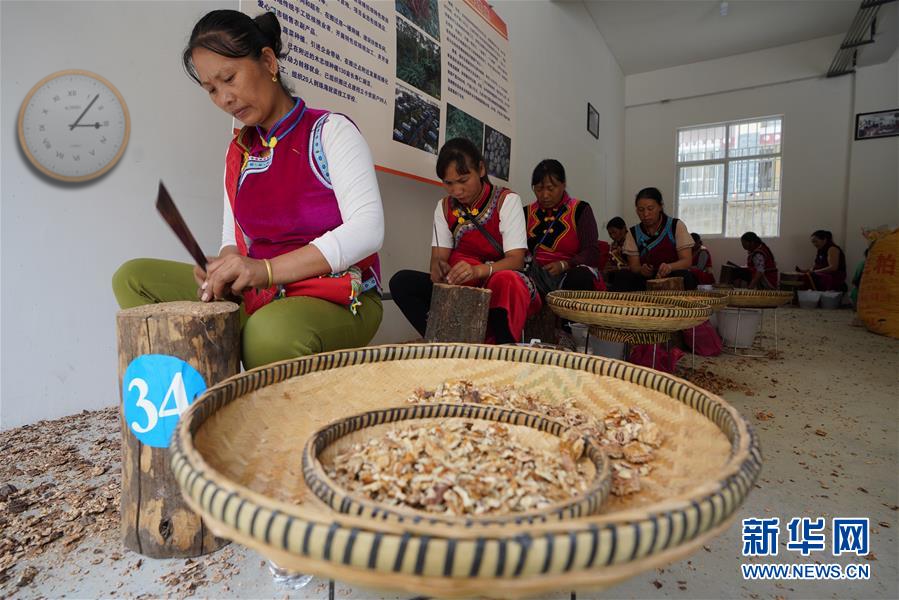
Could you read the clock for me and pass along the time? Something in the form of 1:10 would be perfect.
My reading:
3:07
